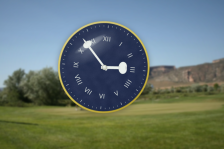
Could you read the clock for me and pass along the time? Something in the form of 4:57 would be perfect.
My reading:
2:53
